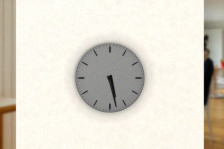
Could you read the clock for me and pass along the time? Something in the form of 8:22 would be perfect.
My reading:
5:28
